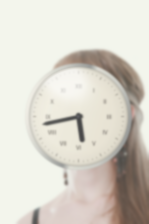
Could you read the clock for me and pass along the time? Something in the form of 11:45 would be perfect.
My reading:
5:43
